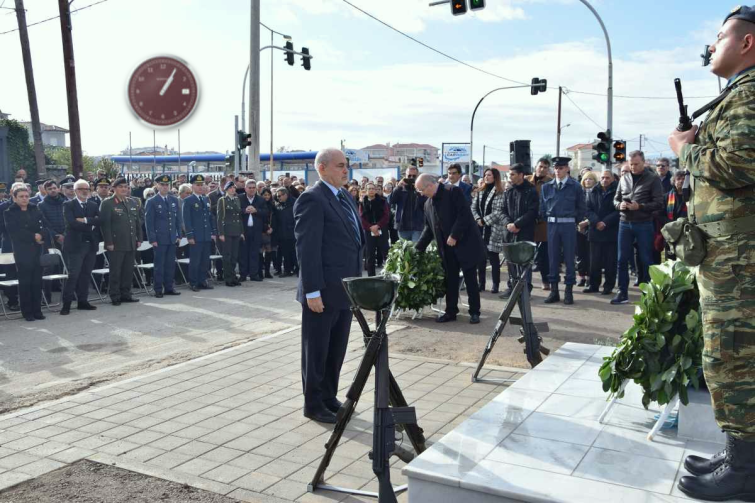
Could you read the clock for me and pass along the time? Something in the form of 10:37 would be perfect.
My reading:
1:05
